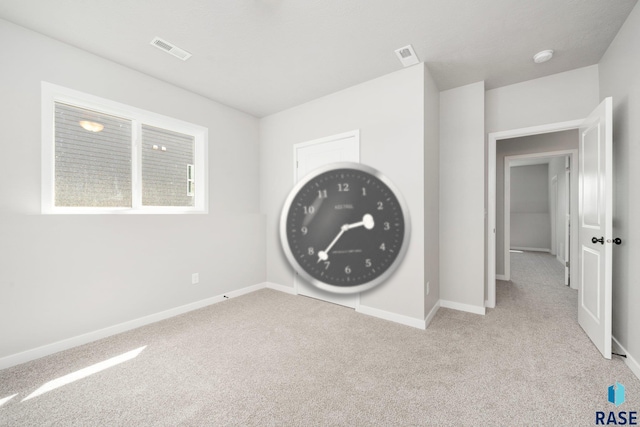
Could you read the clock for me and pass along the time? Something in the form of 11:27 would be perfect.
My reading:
2:37
